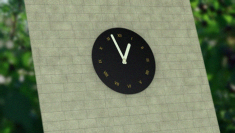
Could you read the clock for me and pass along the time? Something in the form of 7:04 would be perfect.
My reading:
12:57
